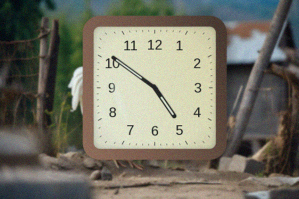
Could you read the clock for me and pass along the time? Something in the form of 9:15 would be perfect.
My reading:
4:51
